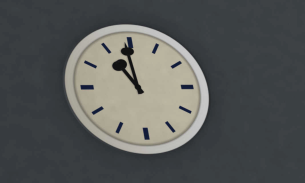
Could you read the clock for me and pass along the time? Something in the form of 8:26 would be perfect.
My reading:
10:59
